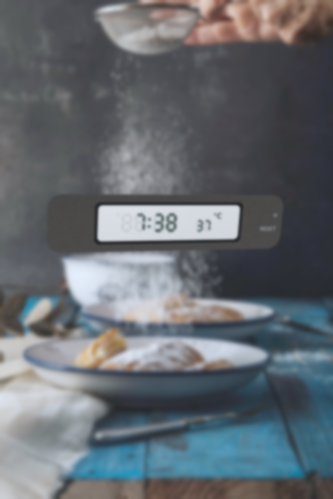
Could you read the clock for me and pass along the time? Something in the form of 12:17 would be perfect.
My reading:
7:38
